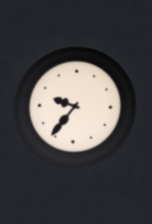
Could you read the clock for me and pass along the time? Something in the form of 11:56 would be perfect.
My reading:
9:36
